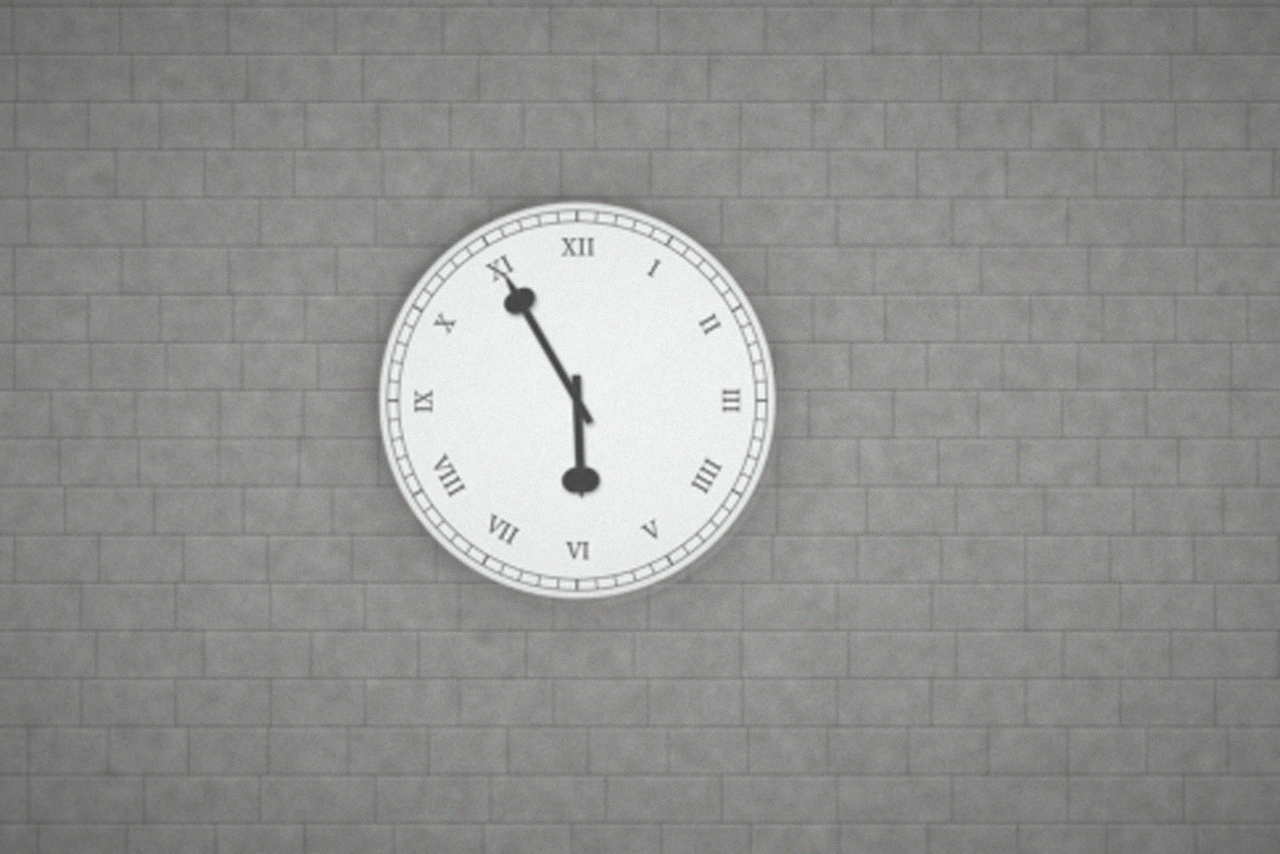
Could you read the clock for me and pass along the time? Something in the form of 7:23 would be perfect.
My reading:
5:55
